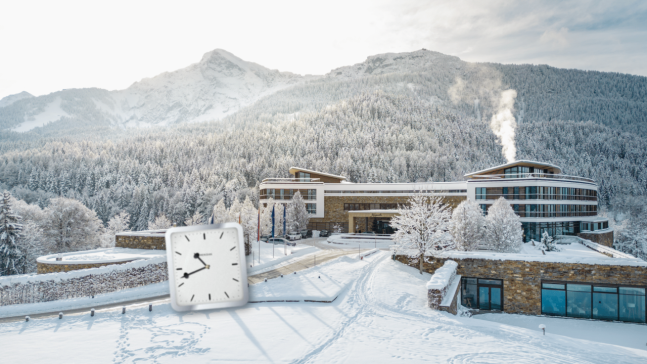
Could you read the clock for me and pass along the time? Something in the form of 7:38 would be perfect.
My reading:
10:42
